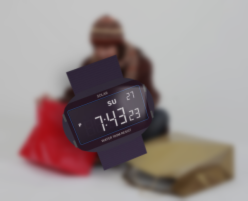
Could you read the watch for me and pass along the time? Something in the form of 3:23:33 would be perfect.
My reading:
7:43:23
